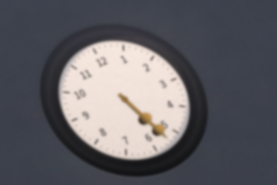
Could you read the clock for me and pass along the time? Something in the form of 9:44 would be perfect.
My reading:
5:27
